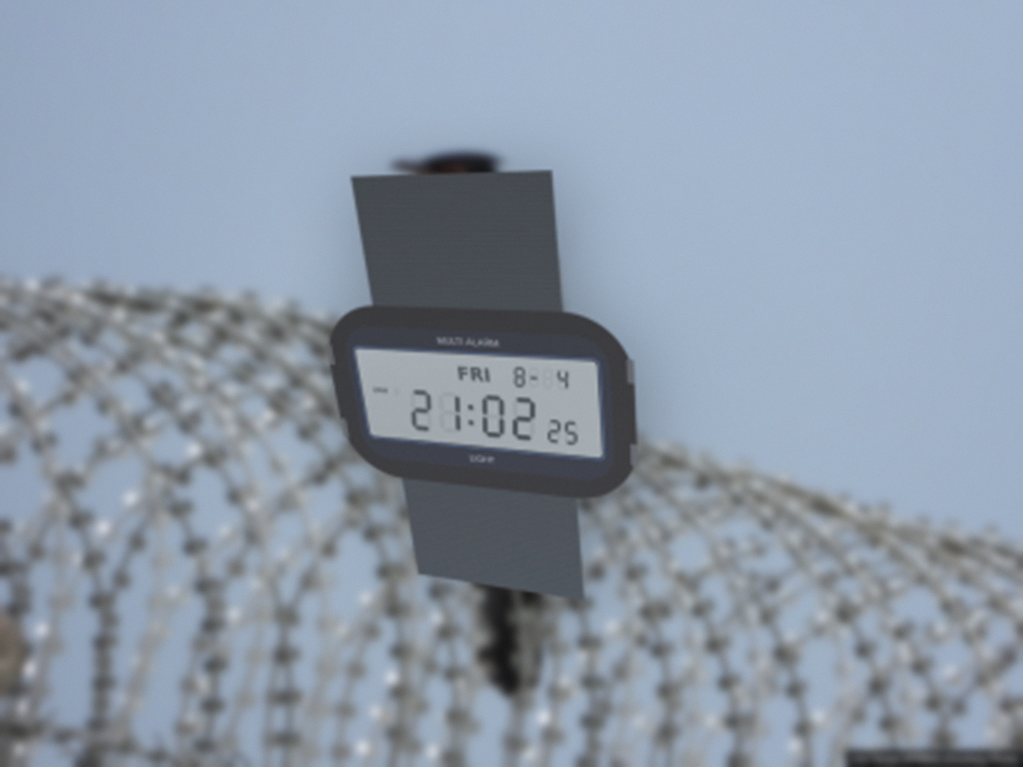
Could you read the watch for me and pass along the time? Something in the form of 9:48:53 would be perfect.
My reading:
21:02:25
